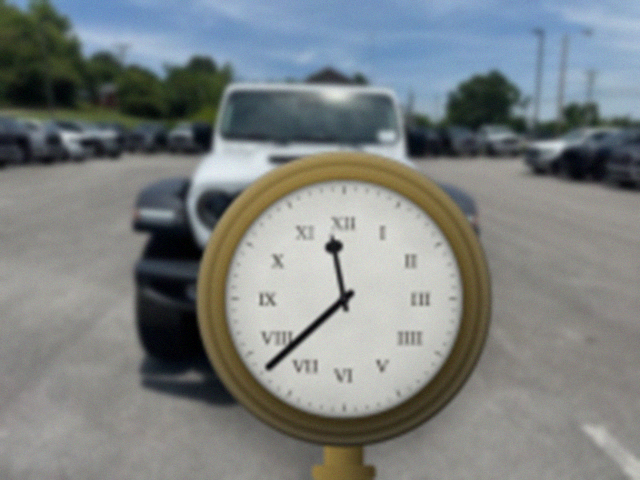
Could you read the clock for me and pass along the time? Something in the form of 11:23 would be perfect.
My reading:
11:38
